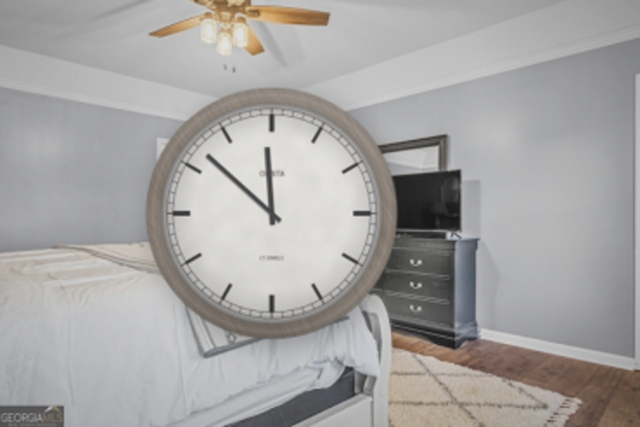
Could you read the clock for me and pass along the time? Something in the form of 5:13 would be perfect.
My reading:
11:52
